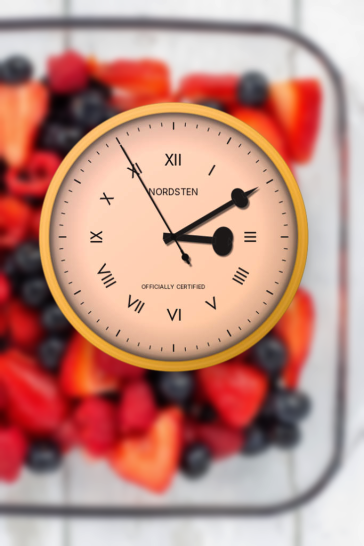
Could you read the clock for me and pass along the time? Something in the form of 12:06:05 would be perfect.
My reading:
3:09:55
